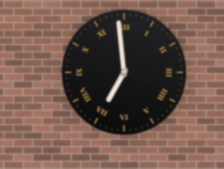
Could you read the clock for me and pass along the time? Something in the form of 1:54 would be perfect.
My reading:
6:59
